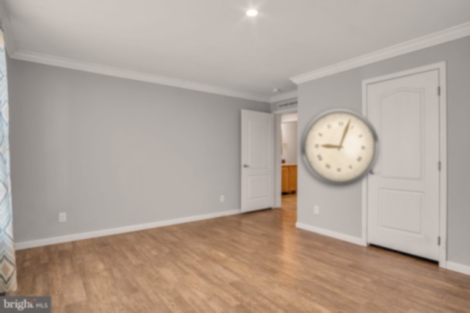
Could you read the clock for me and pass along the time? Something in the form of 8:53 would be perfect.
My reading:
9:03
